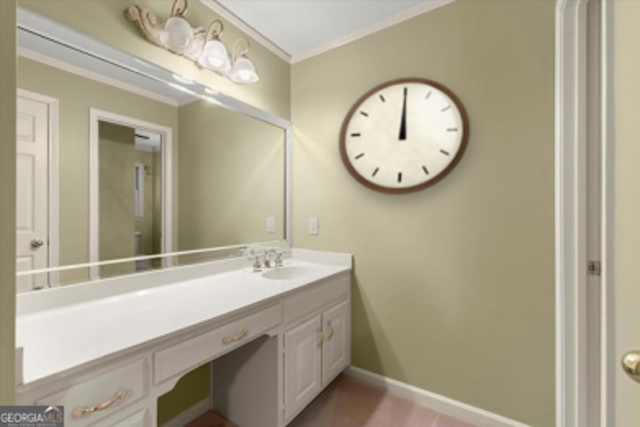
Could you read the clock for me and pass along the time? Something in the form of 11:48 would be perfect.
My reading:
12:00
